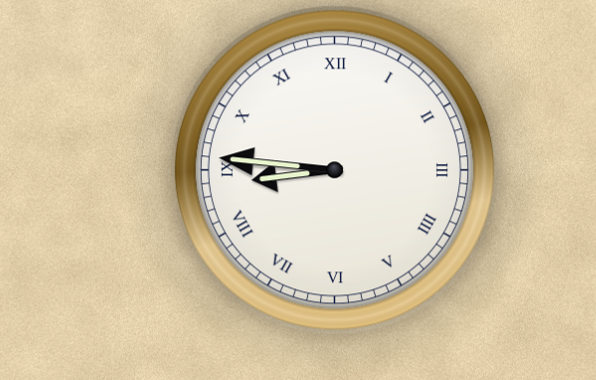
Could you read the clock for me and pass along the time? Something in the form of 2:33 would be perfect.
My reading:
8:46
